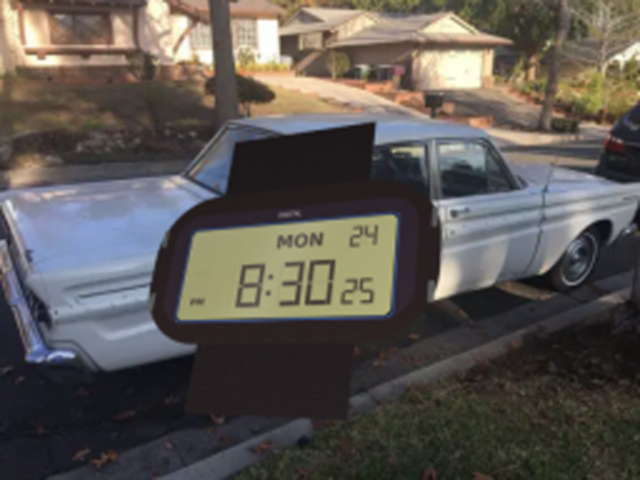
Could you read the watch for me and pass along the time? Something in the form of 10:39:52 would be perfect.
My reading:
8:30:25
